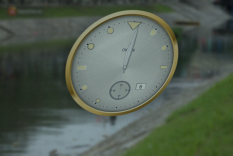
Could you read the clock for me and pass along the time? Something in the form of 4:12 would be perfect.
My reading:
12:01
